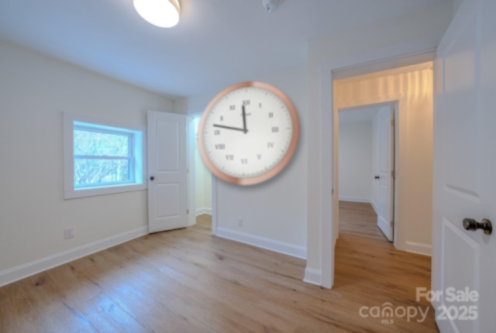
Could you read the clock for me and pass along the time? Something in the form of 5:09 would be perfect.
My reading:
11:47
